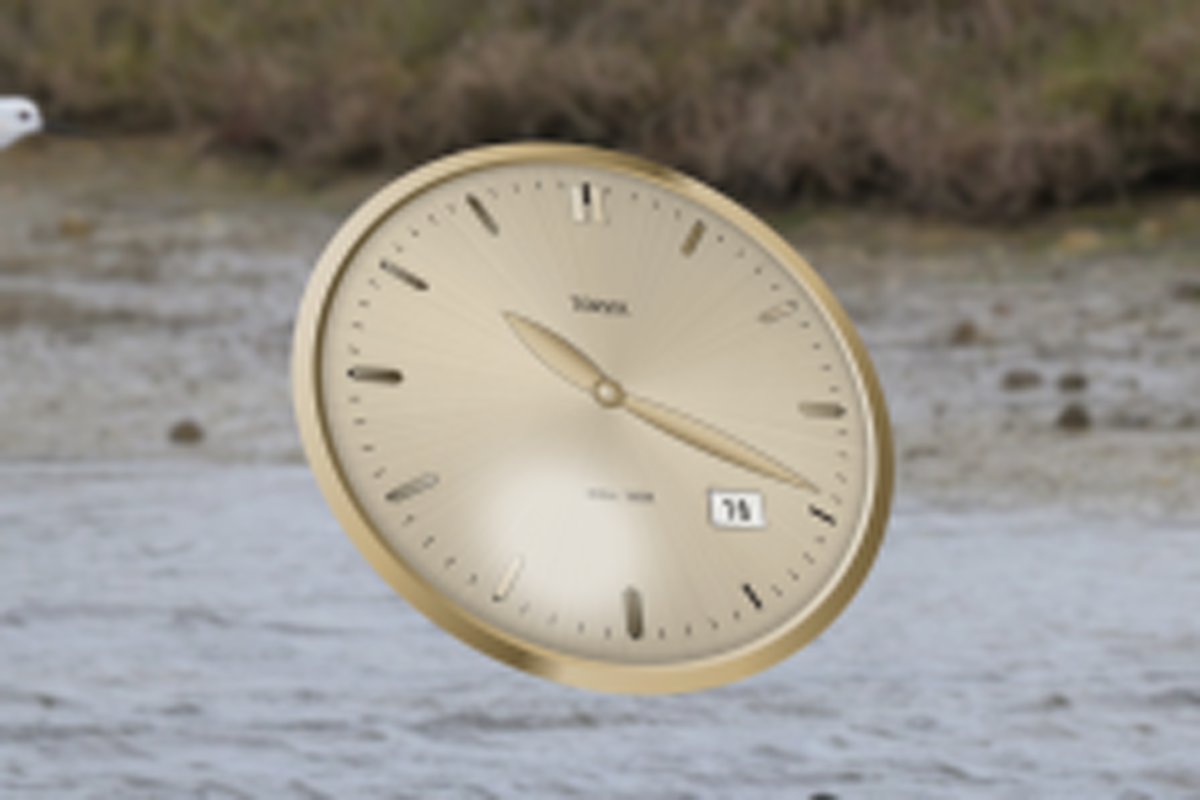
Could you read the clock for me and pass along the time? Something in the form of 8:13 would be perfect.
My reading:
10:19
